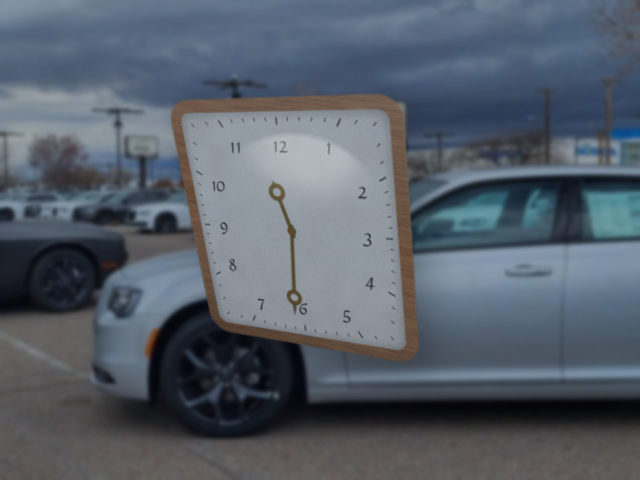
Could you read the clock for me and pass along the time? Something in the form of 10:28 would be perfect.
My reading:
11:31
